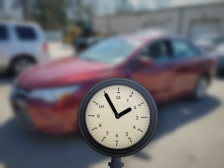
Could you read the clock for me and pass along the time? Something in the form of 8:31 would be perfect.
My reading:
1:55
